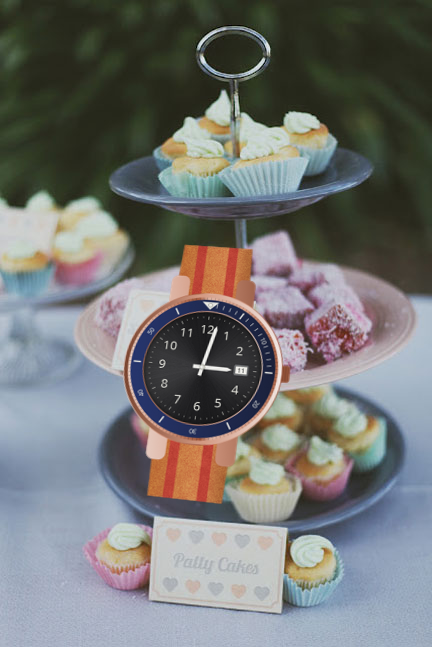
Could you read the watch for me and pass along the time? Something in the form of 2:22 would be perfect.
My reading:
3:02
